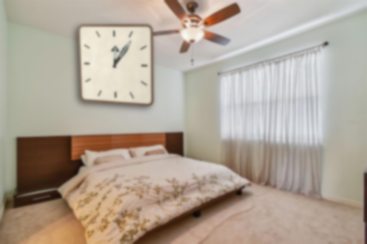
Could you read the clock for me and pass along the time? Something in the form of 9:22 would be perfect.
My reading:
12:06
